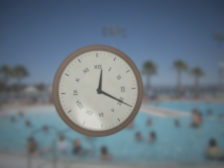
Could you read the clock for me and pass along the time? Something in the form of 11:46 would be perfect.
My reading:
12:20
